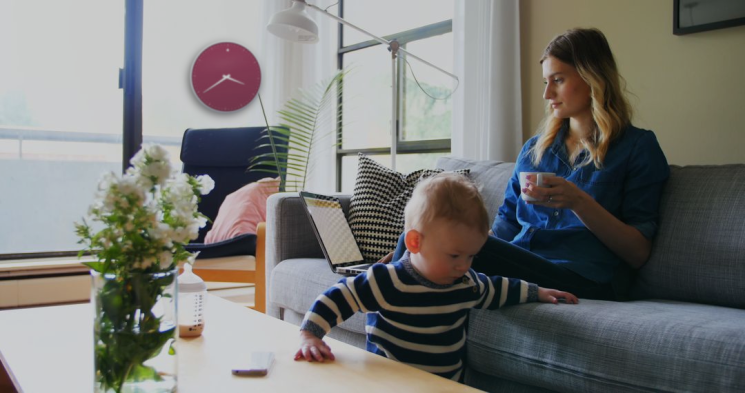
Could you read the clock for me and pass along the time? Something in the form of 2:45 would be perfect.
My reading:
3:39
